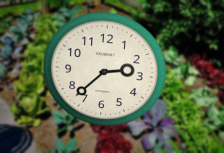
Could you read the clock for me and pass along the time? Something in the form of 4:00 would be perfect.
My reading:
2:37
